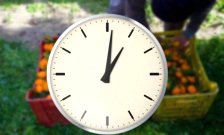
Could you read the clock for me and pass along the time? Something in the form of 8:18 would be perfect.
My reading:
1:01
